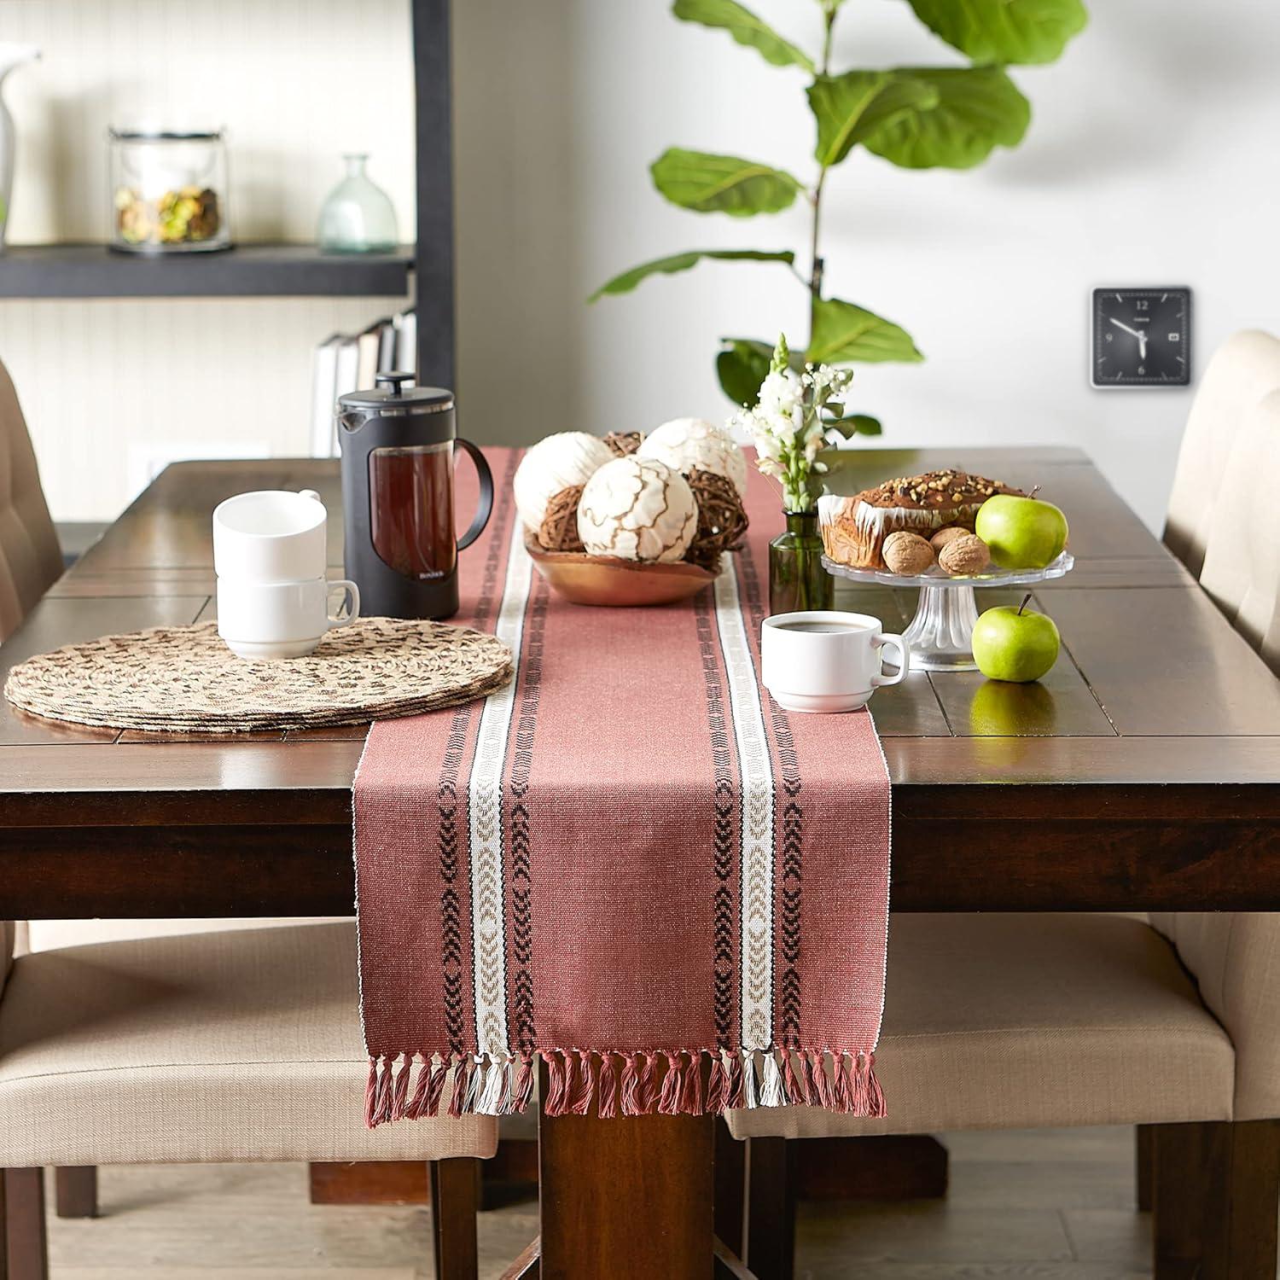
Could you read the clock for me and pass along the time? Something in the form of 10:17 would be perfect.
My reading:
5:50
